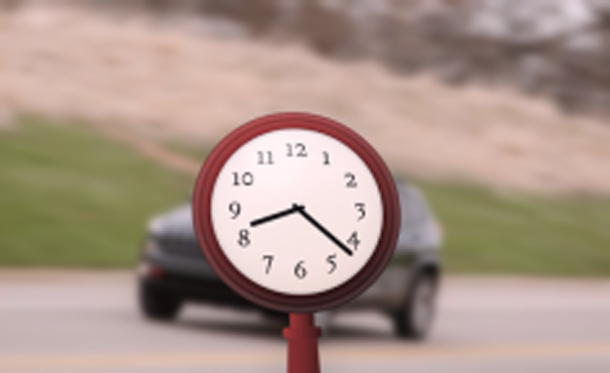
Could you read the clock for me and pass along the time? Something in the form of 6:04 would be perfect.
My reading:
8:22
